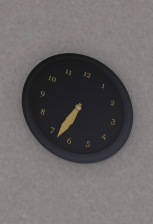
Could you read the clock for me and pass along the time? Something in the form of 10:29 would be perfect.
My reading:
6:33
